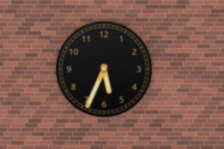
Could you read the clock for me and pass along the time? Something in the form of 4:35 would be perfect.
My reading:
5:34
